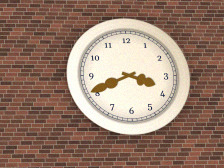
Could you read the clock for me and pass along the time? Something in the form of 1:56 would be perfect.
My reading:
3:41
